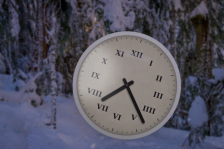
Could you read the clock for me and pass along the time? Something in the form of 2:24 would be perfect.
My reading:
7:23
